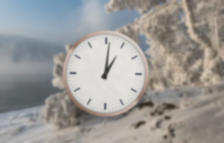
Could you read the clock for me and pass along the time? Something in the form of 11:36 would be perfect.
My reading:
1:01
